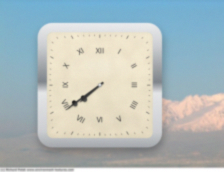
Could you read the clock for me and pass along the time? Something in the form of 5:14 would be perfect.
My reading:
7:39
